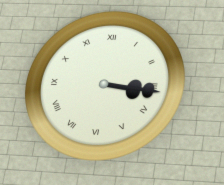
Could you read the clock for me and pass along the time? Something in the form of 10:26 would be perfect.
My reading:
3:16
